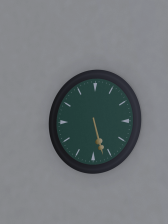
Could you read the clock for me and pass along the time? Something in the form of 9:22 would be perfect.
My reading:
5:27
